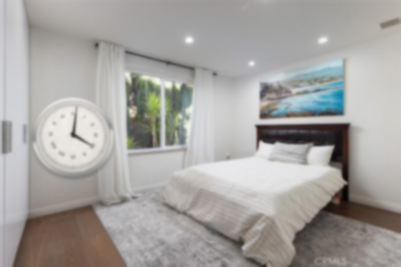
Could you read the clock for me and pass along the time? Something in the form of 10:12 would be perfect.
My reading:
4:01
